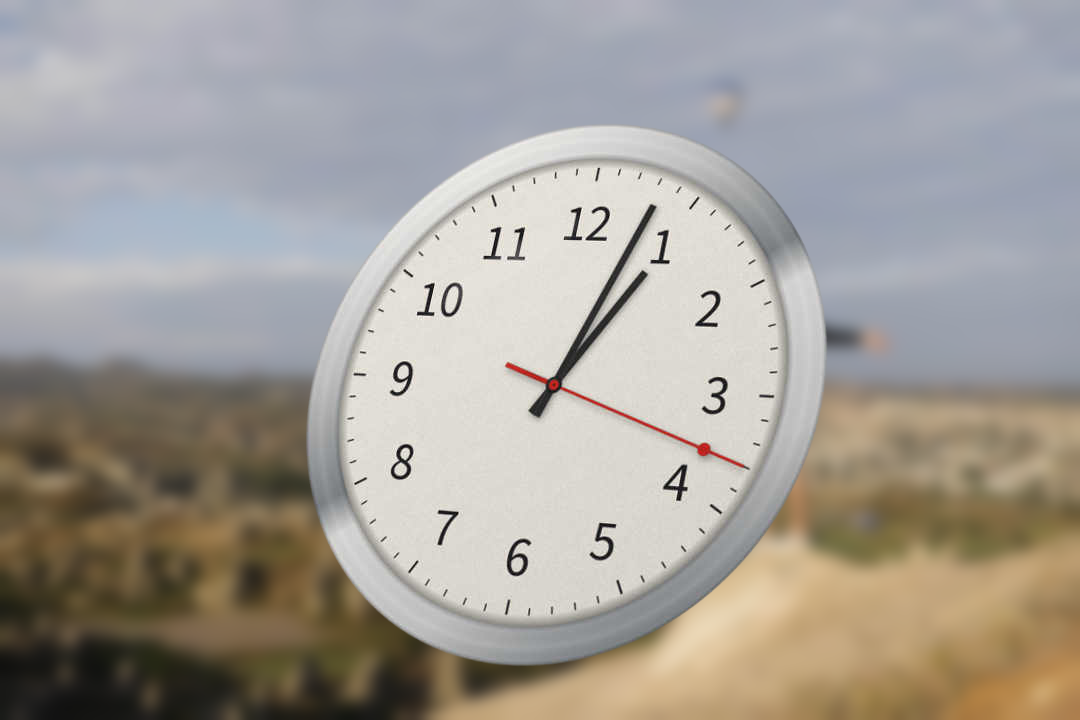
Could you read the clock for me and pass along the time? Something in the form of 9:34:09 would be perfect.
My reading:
1:03:18
